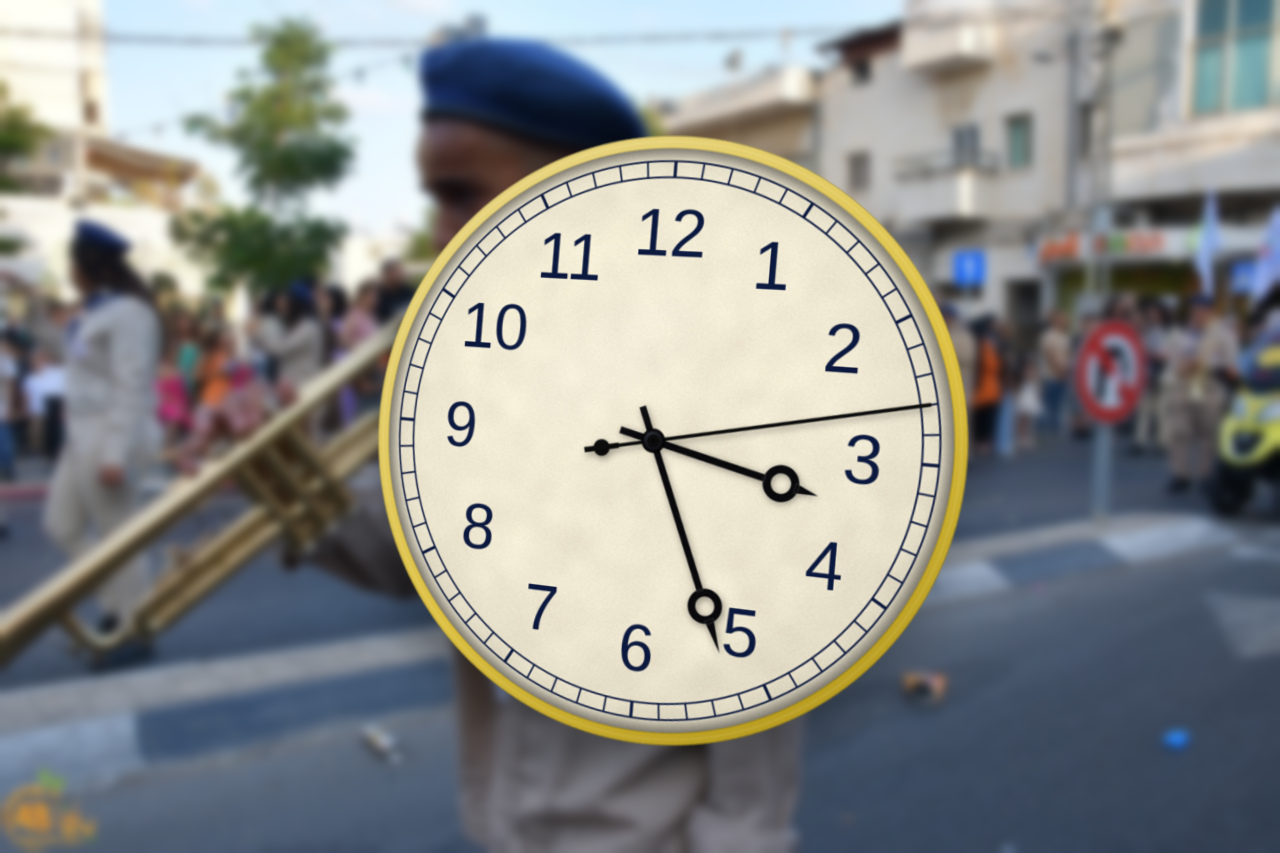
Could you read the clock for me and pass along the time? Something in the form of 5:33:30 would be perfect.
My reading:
3:26:13
